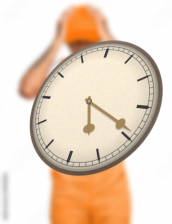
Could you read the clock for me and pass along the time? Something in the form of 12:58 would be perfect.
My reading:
5:19
